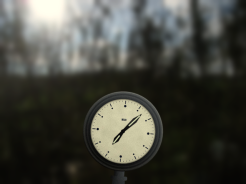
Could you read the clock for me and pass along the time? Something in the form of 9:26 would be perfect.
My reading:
7:07
